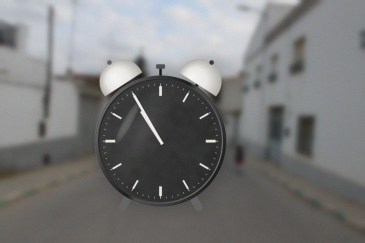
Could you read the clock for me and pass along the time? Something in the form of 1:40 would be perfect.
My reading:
10:55
